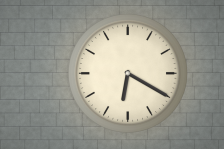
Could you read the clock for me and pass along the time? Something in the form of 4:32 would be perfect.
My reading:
6:20
